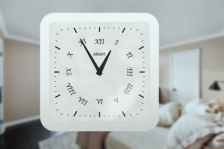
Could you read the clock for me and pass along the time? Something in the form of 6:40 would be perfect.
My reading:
12:55
